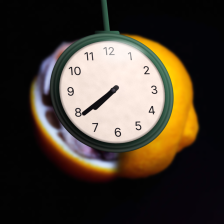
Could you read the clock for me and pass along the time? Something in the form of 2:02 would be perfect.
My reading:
7:39
